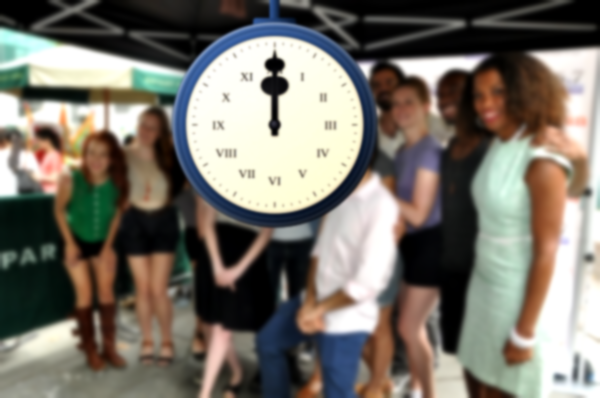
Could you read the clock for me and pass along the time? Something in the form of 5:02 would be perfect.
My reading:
12:00
